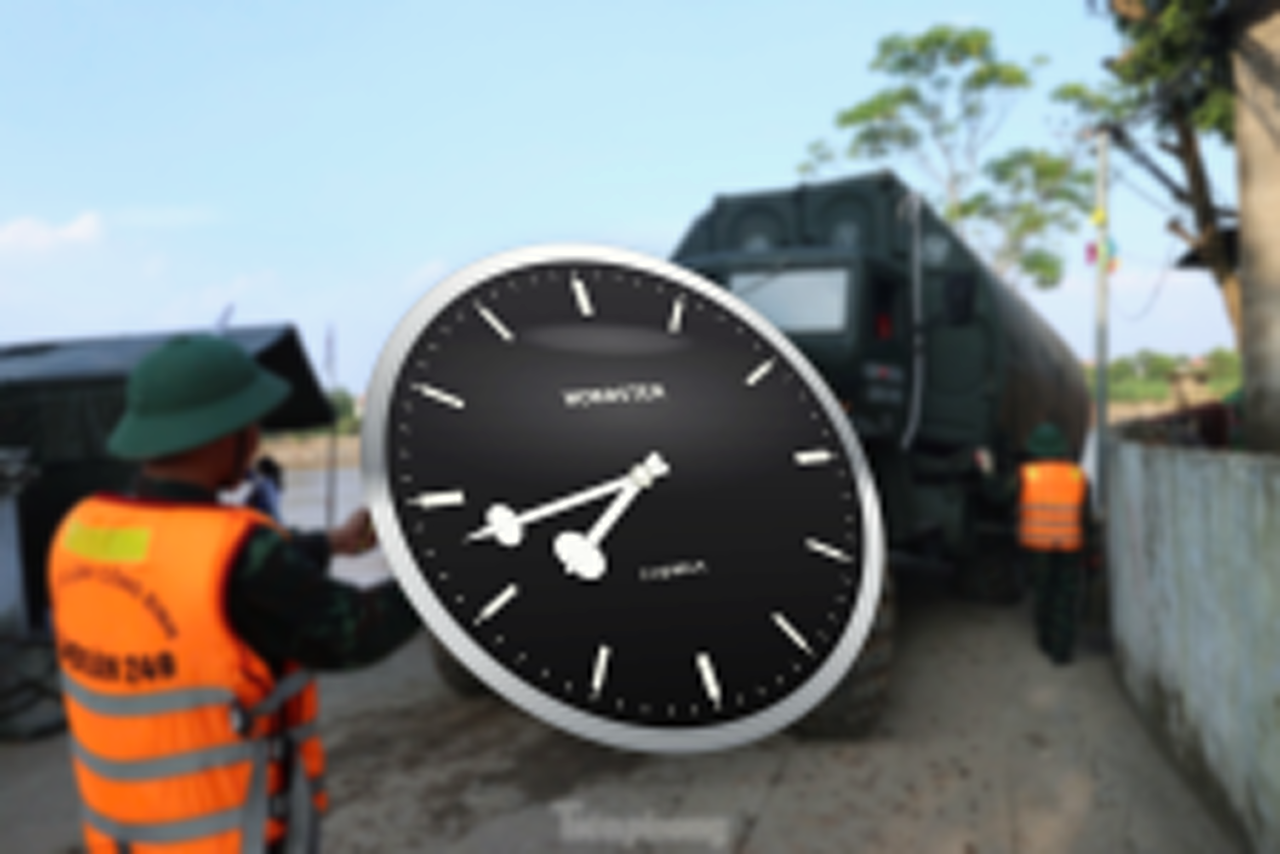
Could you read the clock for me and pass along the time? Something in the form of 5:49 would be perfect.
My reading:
7:43
